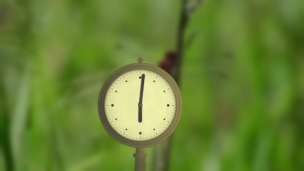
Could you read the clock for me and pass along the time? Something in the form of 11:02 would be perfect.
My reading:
6:01
